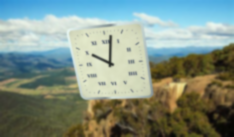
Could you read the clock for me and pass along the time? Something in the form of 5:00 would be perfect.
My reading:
10:02
